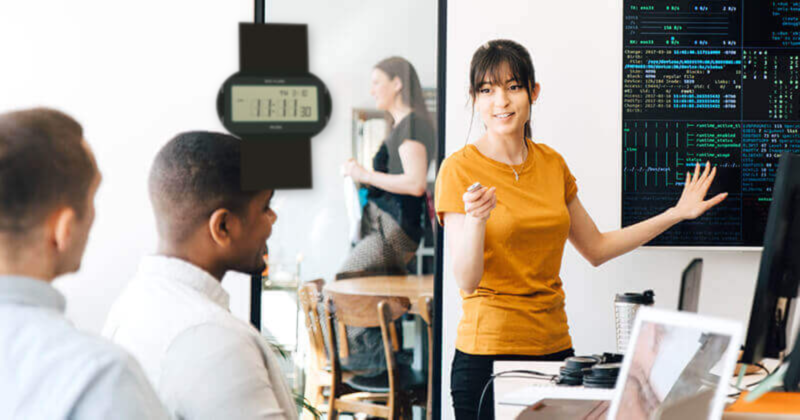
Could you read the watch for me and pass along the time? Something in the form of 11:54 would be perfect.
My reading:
11:11
